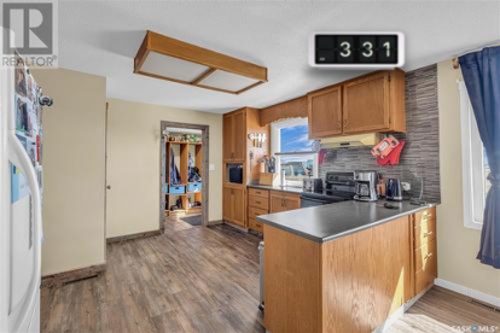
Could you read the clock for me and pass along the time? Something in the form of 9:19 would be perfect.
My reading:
3:31
